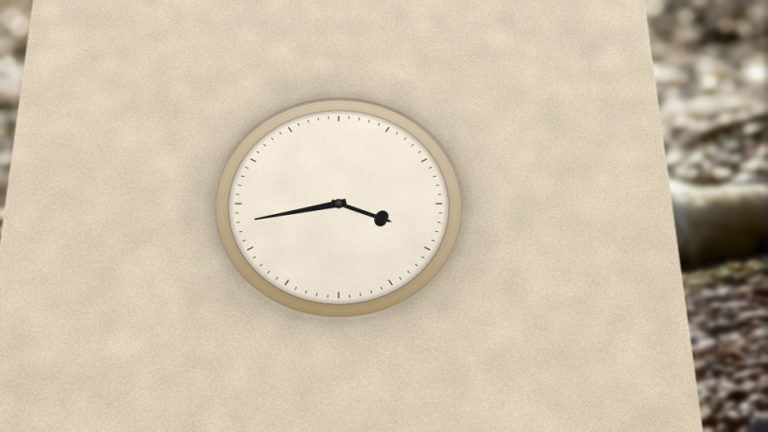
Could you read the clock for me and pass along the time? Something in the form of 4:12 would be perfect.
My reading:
3:43
